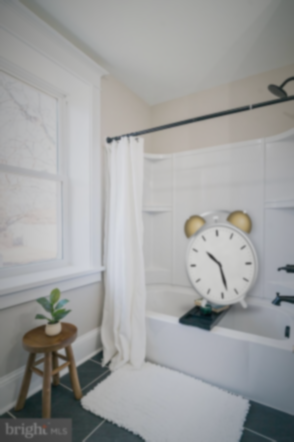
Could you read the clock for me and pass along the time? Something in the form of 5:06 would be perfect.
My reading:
10:28
